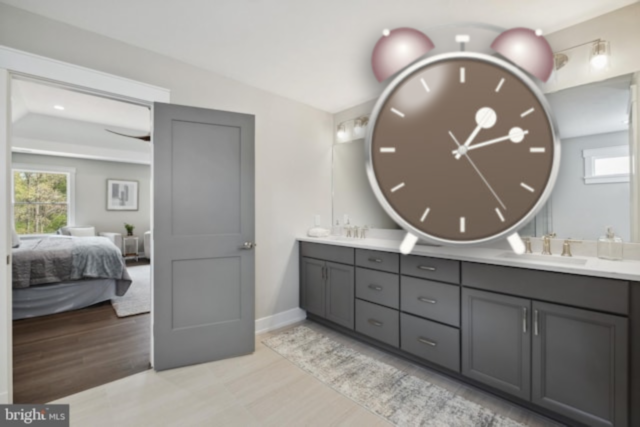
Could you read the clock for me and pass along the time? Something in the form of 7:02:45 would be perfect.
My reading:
1:12:24
